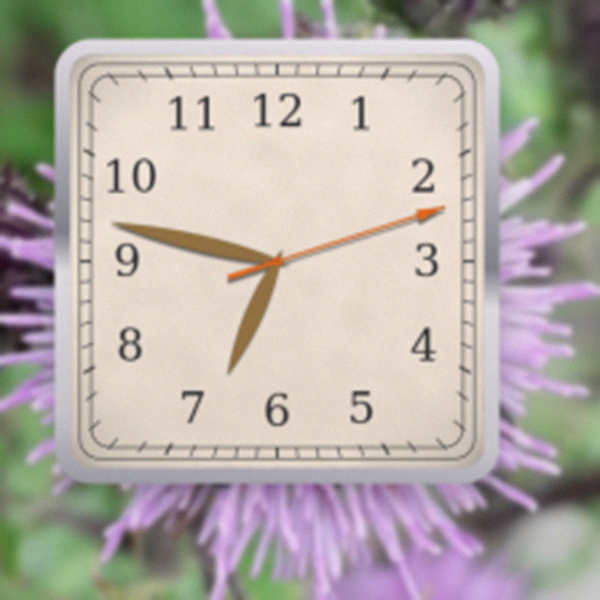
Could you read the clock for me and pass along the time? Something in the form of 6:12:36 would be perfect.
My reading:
6:47:12
